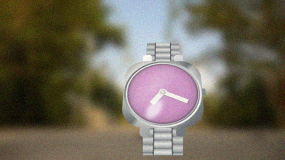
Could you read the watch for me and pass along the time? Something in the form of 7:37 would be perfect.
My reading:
7:19
